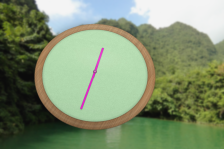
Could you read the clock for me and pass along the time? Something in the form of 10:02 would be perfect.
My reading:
12:33
